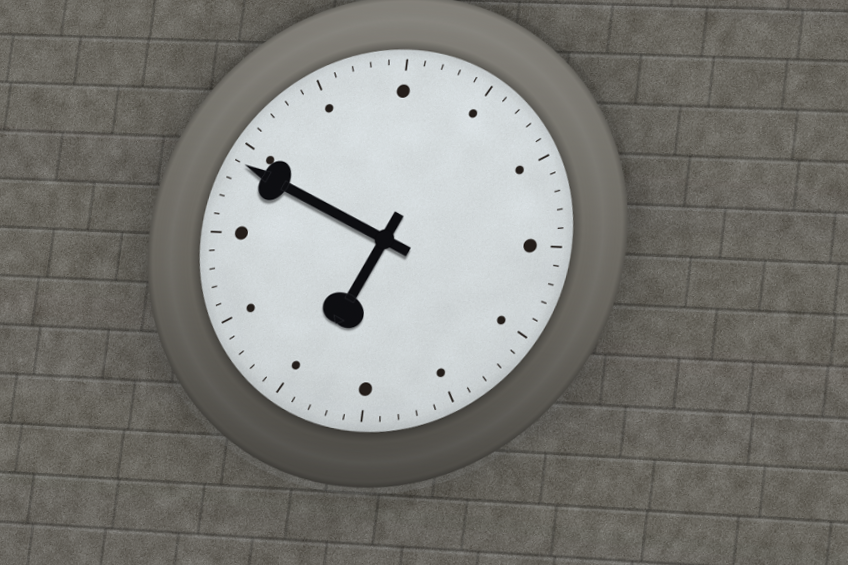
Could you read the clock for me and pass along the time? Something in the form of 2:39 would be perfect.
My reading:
6:49
